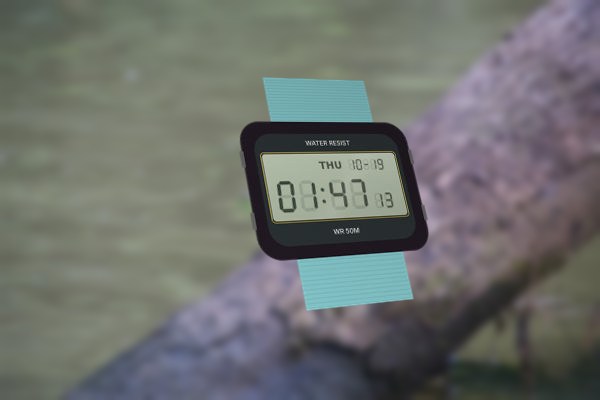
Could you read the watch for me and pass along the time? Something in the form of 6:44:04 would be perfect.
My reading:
1:47:13
